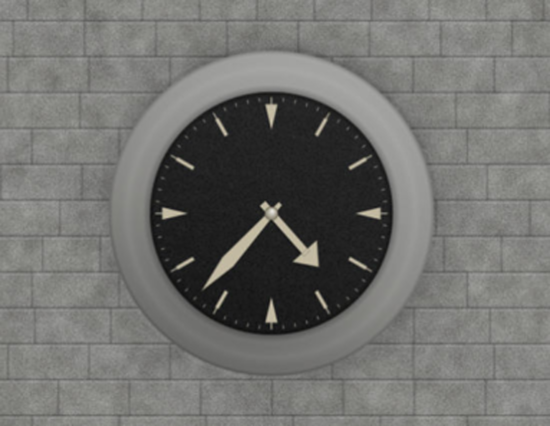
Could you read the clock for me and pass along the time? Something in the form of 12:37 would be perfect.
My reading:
4:37
